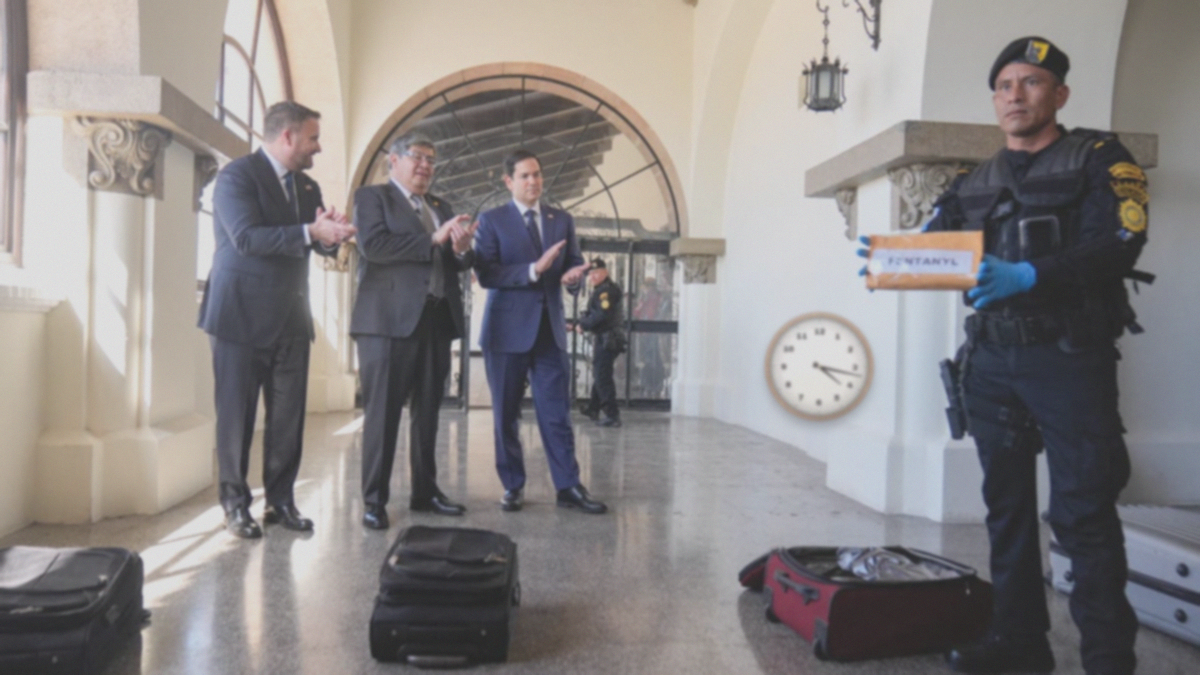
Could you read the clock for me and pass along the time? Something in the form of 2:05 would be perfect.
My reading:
4:17
